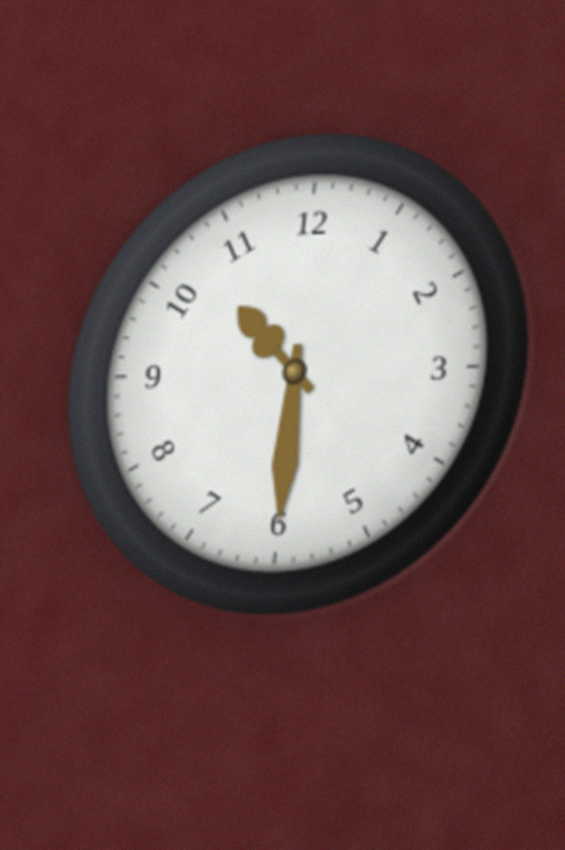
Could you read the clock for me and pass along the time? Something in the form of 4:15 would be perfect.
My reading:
10:30
